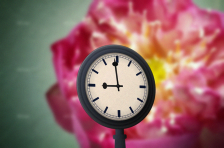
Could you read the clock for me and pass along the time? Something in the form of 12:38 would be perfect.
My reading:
8:59
